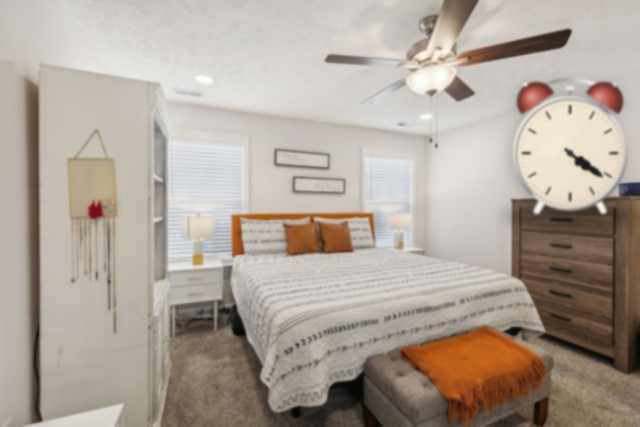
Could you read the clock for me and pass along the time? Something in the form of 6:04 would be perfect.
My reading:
4:21
